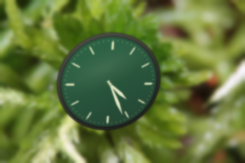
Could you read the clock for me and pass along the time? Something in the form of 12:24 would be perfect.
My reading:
4:26
